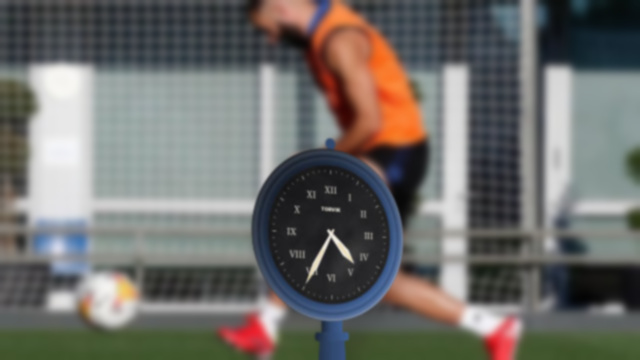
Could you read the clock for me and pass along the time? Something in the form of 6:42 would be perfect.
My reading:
4:35
